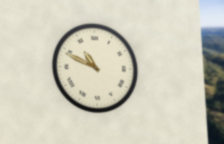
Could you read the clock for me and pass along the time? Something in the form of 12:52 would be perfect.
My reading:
10:49
